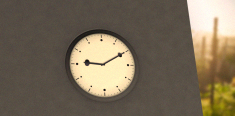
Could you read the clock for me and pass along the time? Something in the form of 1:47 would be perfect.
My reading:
9:10
